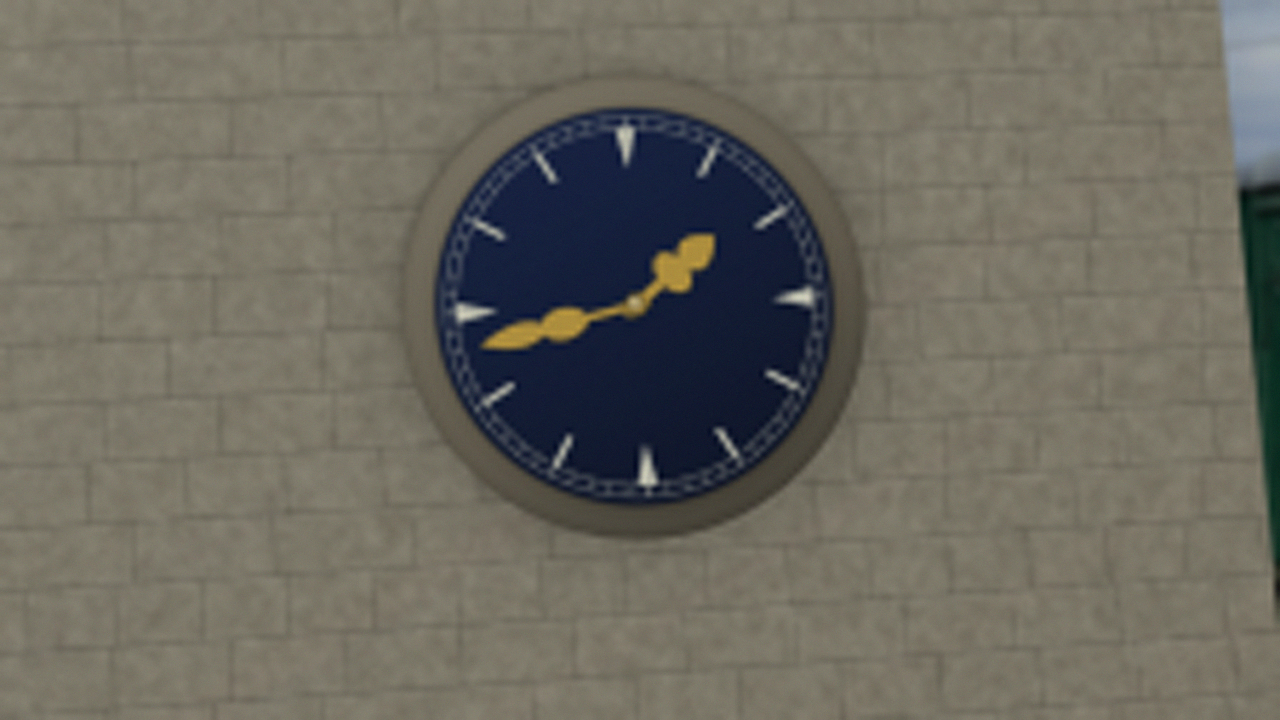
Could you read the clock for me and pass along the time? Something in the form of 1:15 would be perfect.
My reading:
1:43
